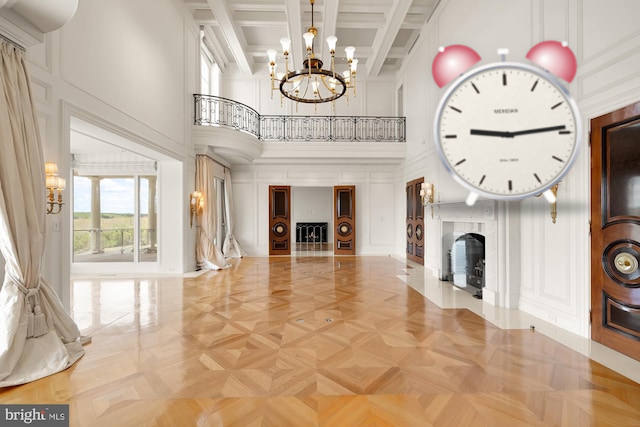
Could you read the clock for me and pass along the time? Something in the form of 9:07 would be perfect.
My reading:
9:14
